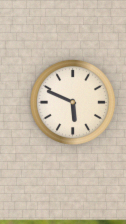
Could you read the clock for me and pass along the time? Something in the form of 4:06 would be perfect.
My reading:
5:49
